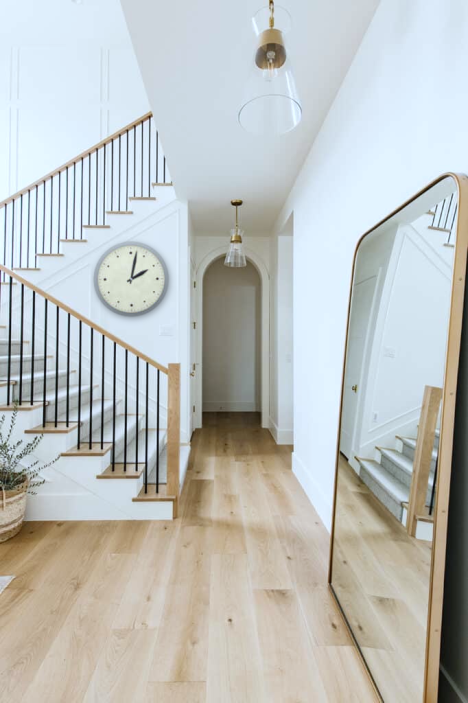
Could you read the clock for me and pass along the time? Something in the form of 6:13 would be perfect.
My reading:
2:02
